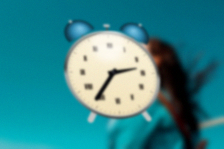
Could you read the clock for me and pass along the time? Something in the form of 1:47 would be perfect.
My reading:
2:36
